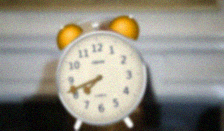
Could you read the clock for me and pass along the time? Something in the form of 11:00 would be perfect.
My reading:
7:42
